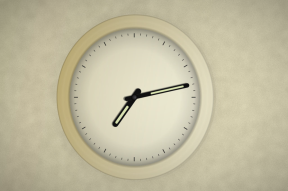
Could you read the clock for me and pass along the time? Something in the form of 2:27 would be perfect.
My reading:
7:13
